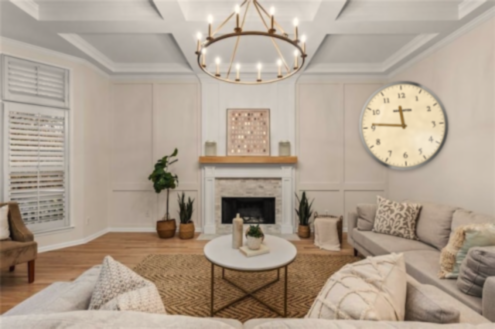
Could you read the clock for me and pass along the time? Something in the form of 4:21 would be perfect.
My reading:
11:46
